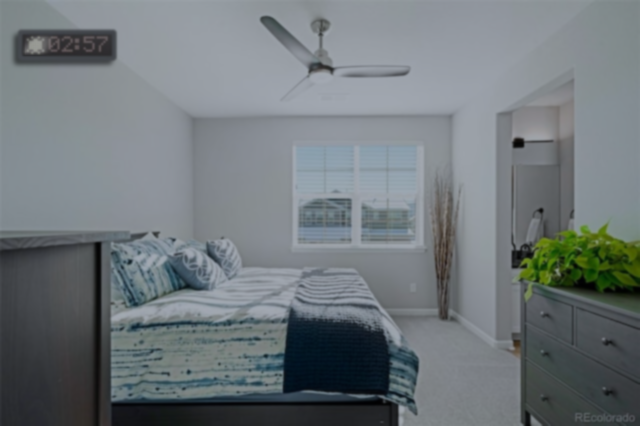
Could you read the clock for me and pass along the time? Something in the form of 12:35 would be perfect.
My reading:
2:57
